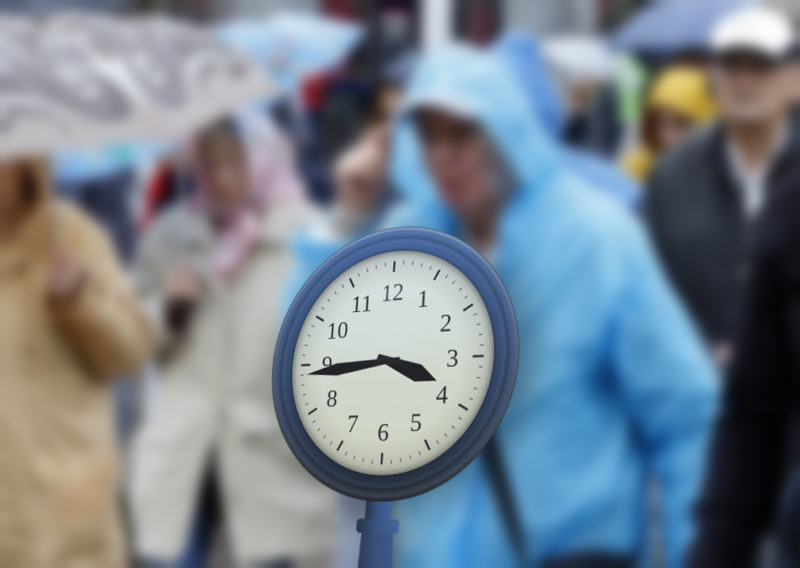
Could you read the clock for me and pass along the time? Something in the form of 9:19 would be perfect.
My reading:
3:44
